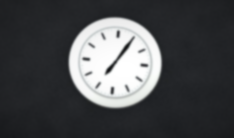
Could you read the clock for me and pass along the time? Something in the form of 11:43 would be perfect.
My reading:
7:05
